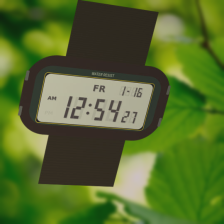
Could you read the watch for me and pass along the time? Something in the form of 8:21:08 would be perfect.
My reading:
12:54:27
